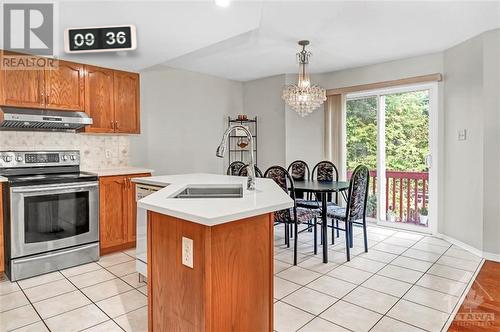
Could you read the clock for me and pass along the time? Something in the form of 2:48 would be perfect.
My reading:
9:36
